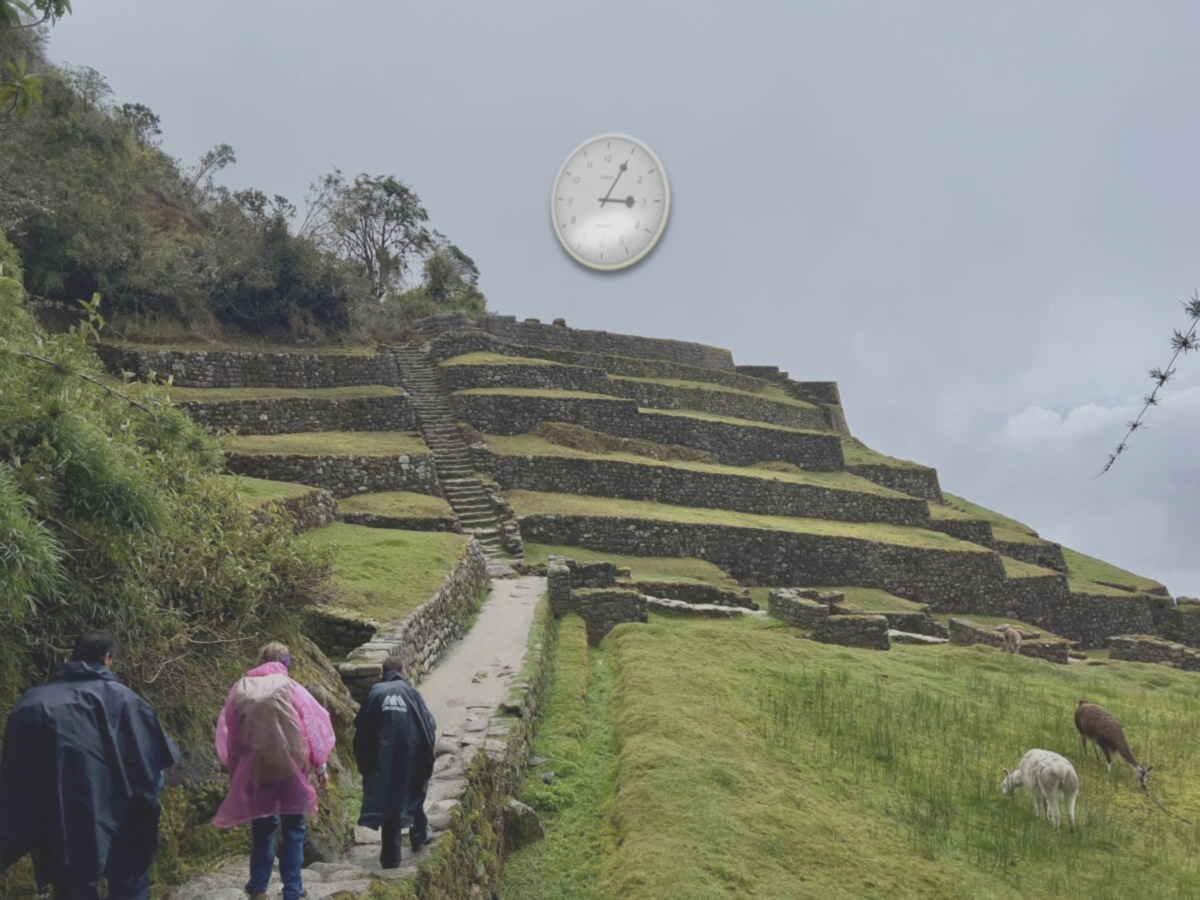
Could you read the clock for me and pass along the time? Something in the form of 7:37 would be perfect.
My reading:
3:05
